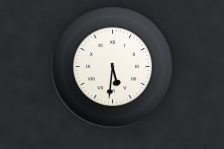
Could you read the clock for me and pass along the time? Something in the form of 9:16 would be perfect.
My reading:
5:31
